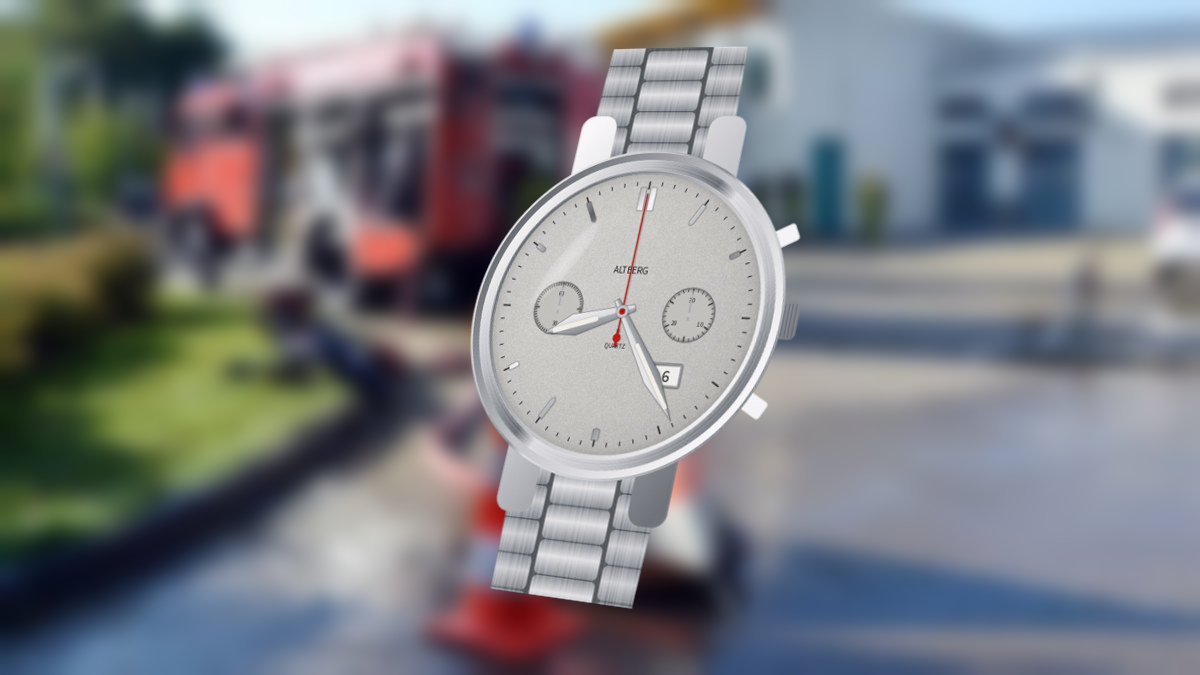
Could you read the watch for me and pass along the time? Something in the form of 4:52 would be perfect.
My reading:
8:24
